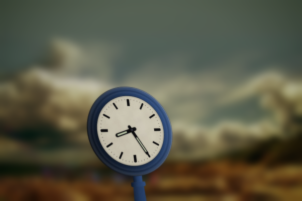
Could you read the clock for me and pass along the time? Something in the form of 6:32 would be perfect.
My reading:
8:25
